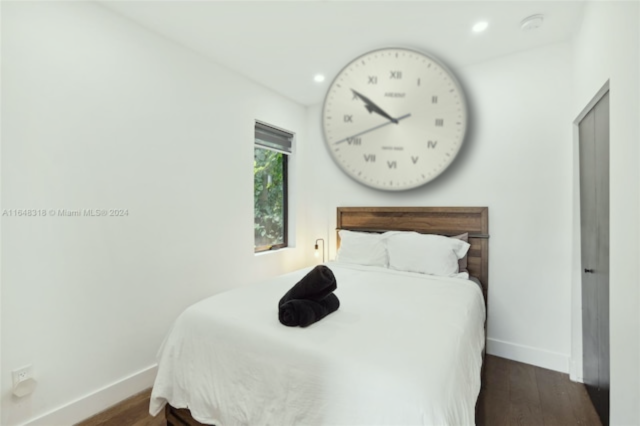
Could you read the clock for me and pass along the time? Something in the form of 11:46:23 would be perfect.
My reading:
9:50:41
